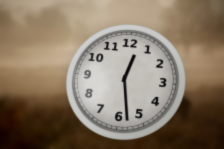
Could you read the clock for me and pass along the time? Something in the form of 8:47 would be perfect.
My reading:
12:28
